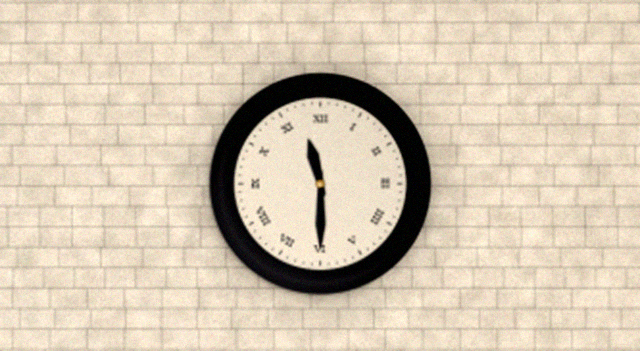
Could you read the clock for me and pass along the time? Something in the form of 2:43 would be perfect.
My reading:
11:30
